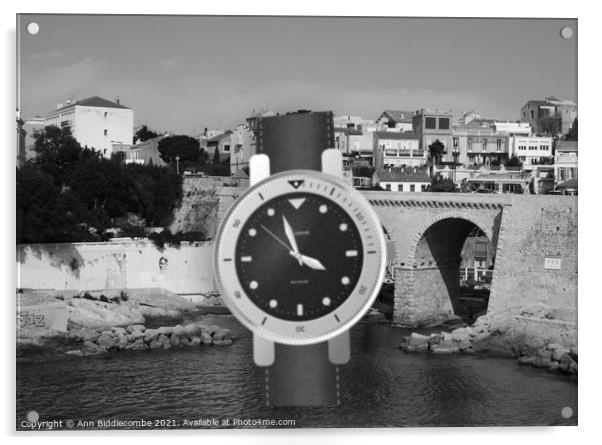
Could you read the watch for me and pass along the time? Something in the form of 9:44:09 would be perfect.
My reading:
3:56:52
